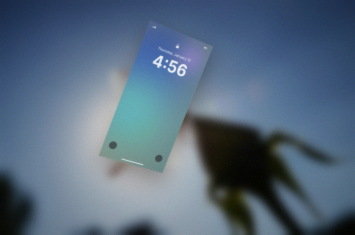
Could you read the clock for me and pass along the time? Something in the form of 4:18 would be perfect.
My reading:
4:56
